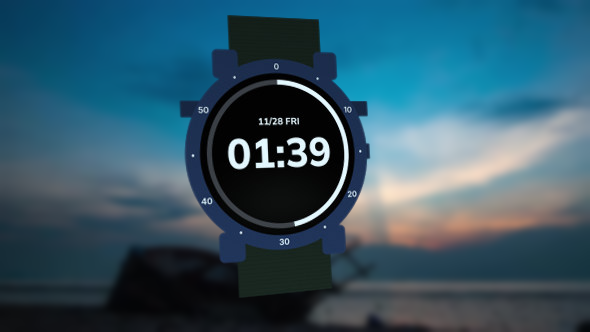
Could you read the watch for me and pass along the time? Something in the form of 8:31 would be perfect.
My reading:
1:39
